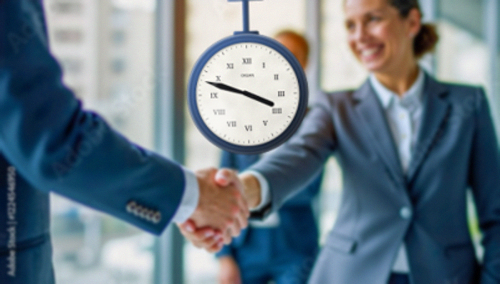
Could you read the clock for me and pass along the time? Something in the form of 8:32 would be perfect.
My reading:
3:48
